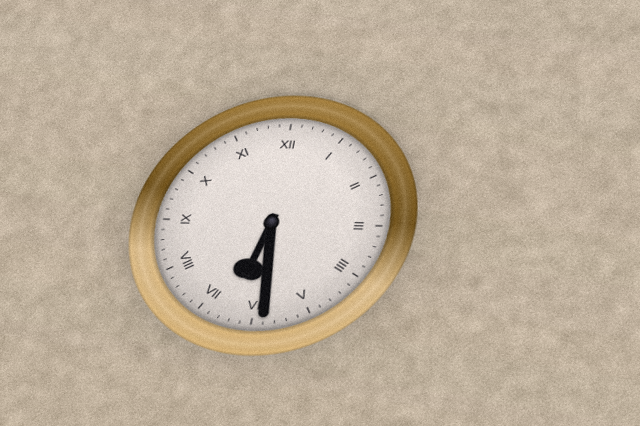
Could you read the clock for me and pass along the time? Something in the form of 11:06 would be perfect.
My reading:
6:29
